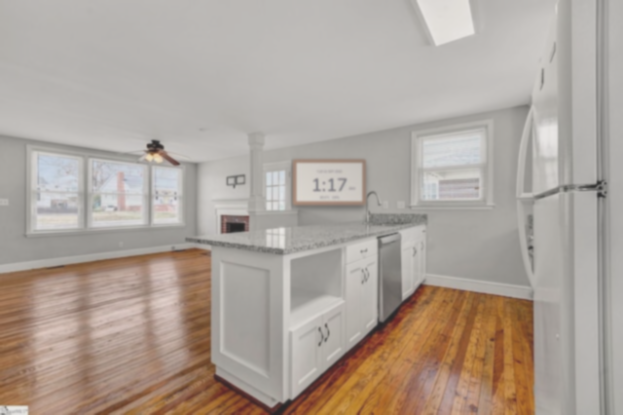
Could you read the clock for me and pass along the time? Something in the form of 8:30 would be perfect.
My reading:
1:17
